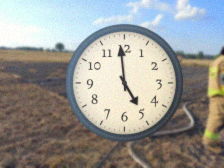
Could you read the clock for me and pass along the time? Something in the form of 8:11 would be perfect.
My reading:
4:59
